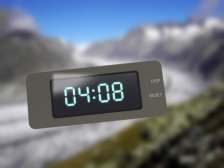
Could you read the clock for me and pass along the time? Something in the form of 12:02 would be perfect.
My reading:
4:08
